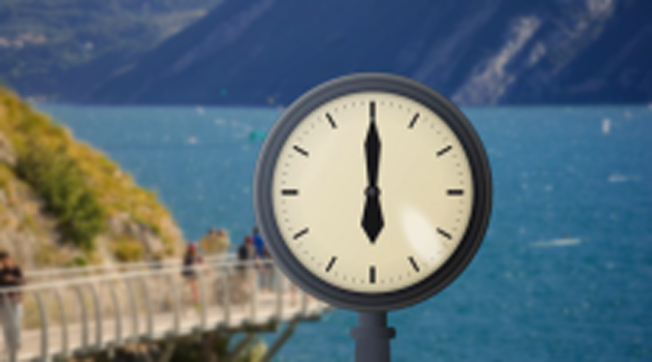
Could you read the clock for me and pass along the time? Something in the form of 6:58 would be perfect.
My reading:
6:00
